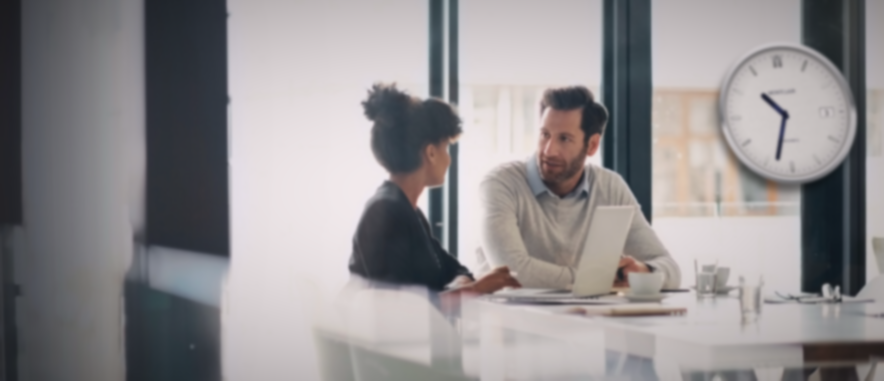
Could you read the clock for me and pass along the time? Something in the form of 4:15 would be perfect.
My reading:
10:33
